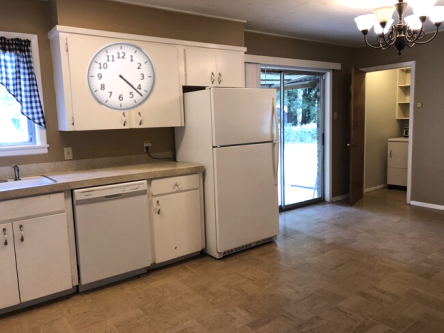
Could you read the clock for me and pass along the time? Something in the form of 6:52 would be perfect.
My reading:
4:22
